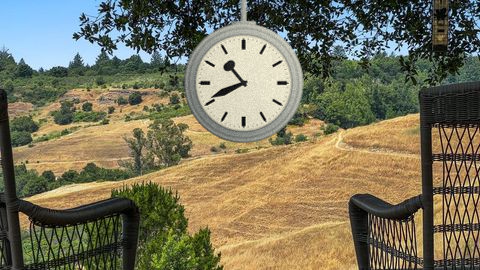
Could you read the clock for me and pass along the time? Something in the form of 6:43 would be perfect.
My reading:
10:41
